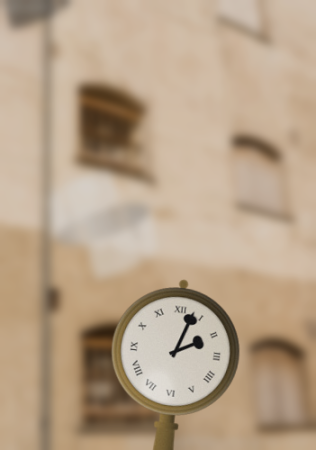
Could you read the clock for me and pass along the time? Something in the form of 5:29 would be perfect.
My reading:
2:03
